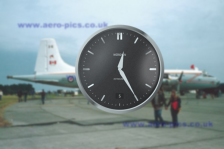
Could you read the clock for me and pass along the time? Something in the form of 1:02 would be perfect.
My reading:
12:25
